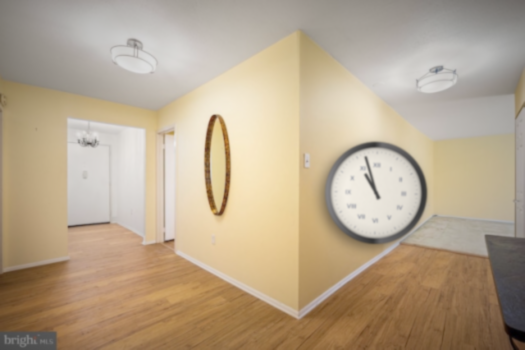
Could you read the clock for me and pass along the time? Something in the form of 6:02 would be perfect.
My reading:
10:57
